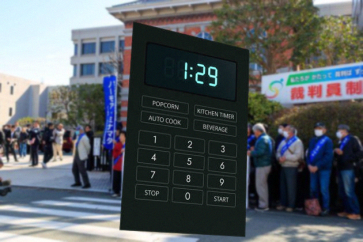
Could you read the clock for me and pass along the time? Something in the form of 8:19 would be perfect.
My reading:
1:29
